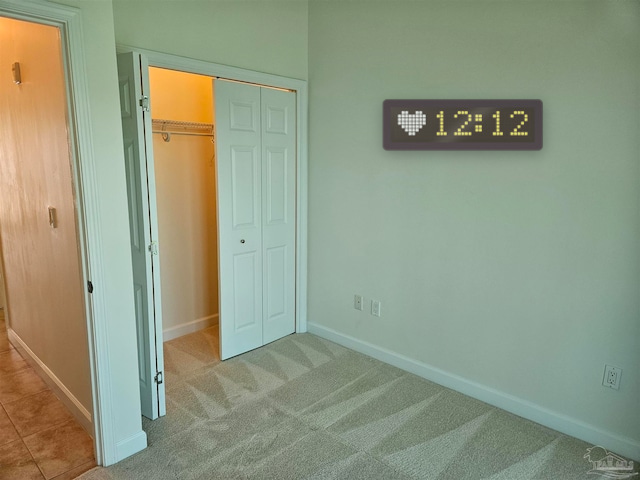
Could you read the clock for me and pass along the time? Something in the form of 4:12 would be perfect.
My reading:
12:12
